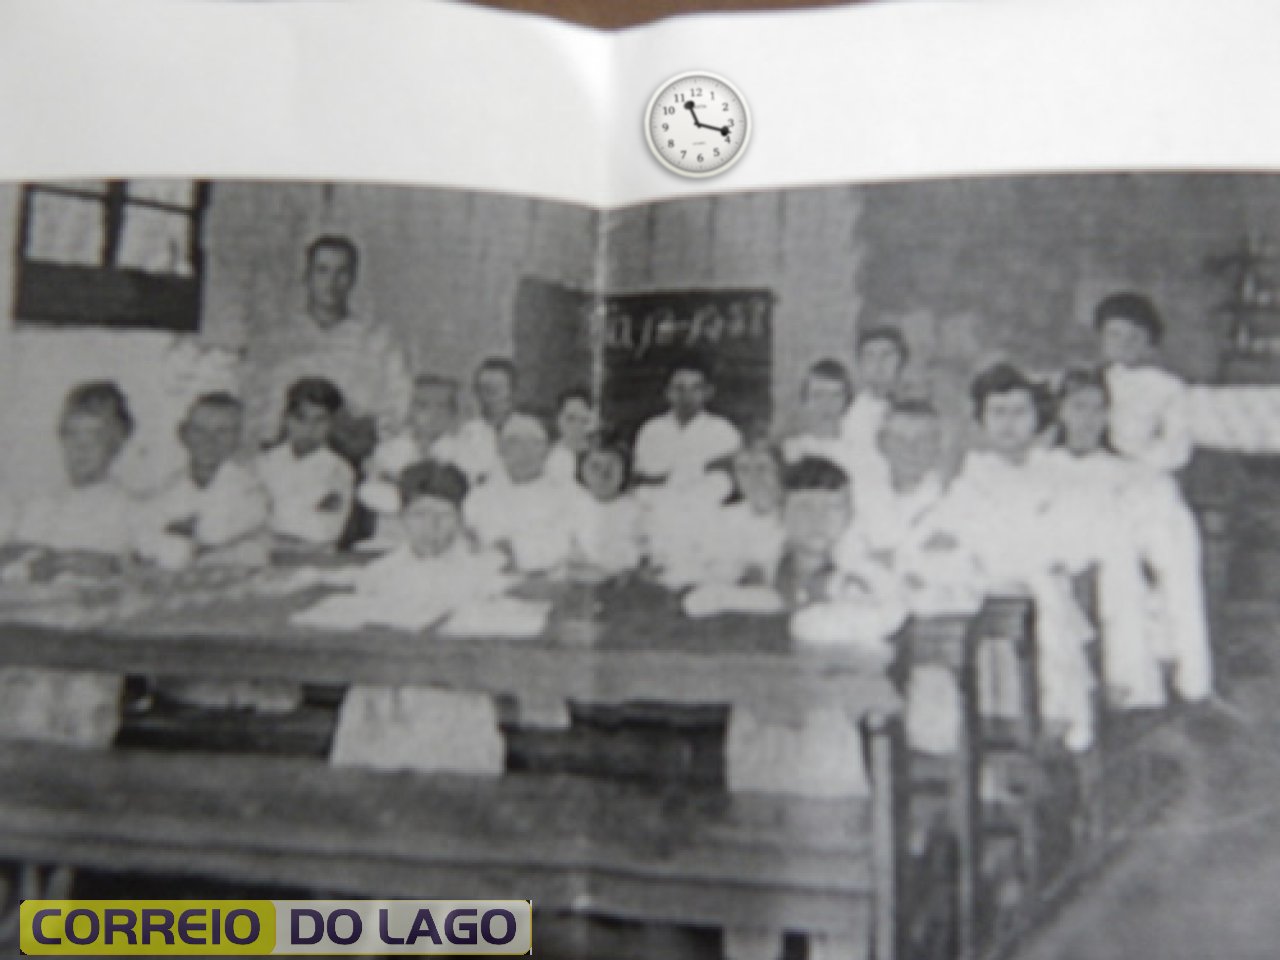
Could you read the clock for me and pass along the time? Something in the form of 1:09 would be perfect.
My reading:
11:18
